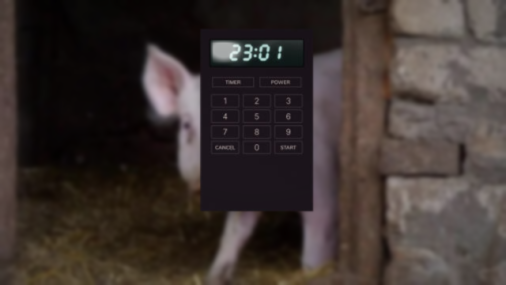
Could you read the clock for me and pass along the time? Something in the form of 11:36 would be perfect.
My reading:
23:01
